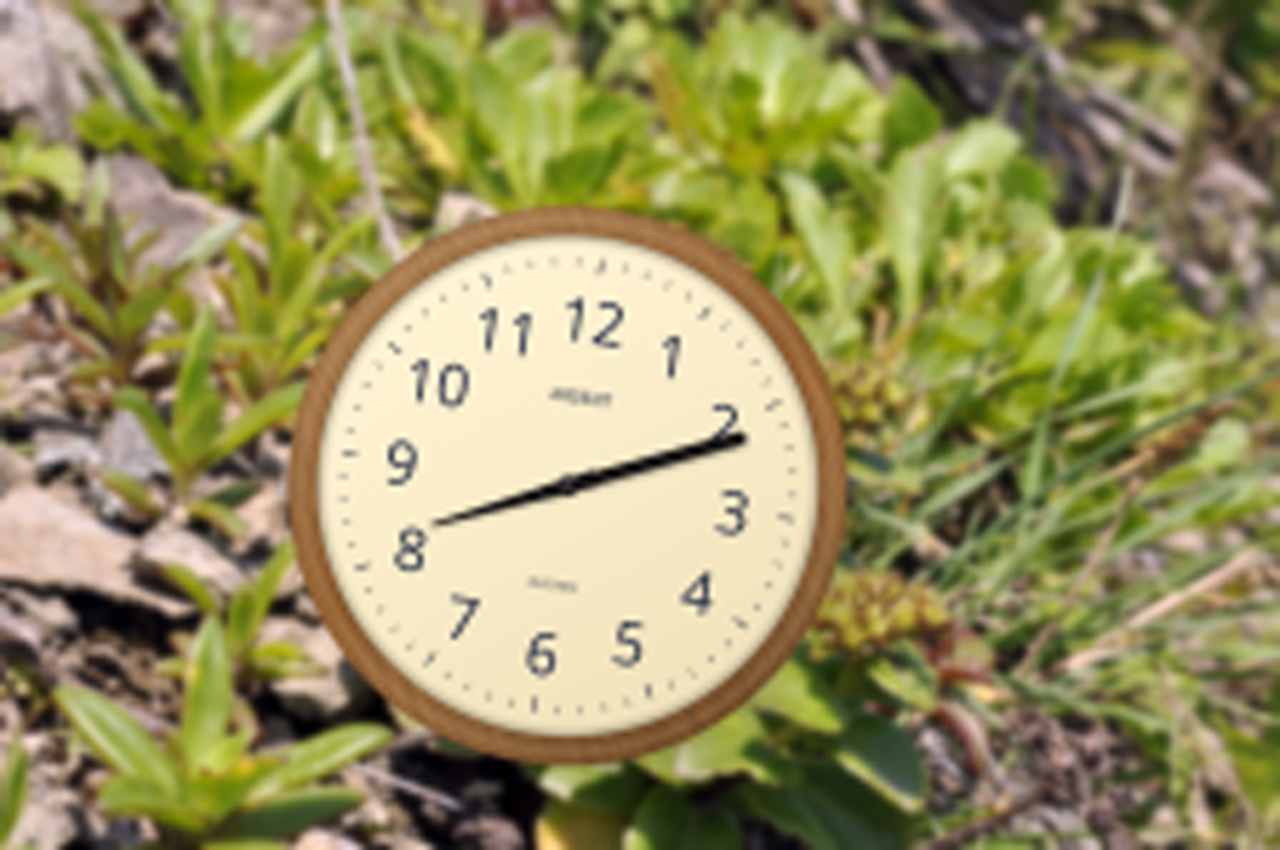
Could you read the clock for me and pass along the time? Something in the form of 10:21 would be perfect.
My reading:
8:11
